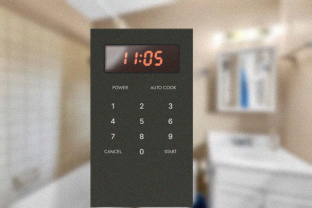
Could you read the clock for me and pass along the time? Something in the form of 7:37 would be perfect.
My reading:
11:05
